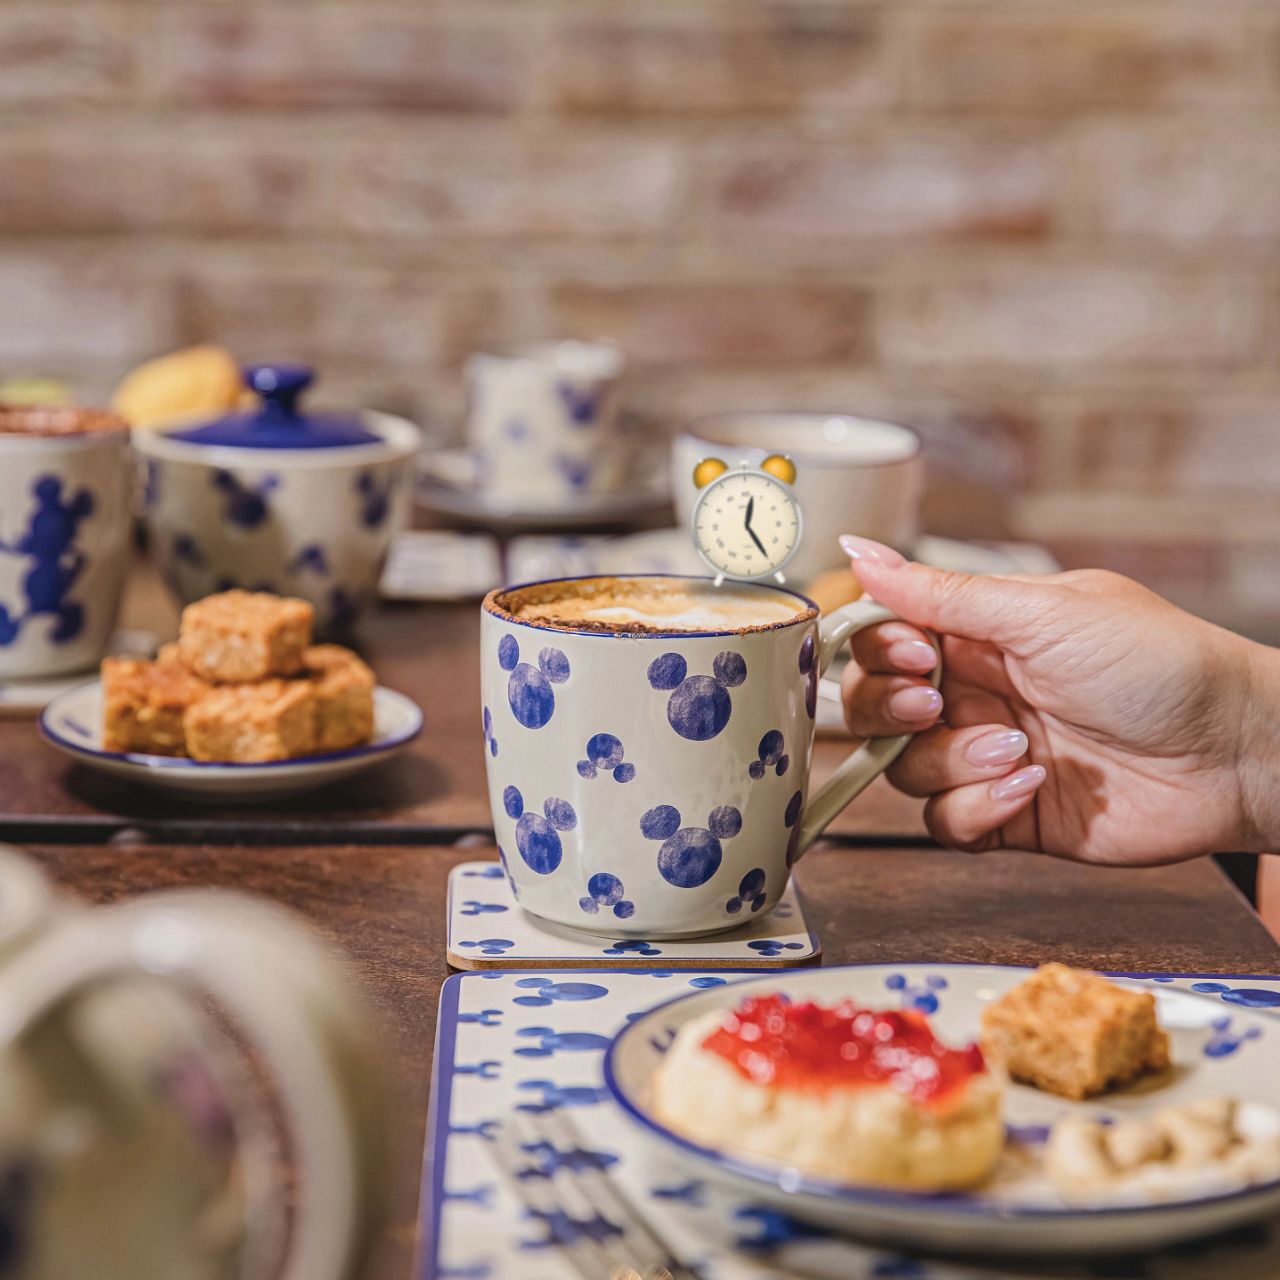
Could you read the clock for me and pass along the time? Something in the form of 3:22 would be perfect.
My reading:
12:25
